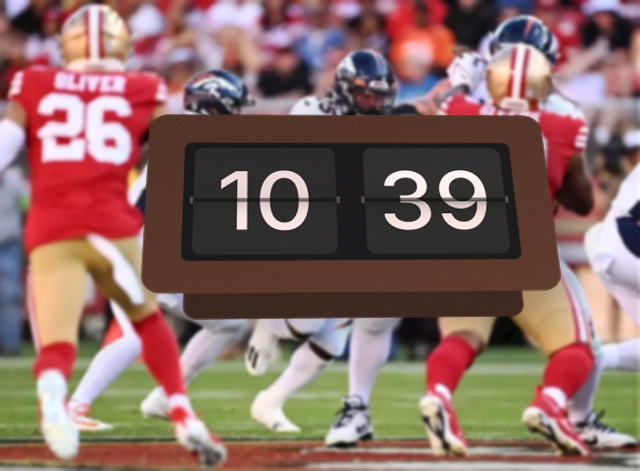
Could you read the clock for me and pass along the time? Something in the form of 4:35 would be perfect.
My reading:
10:39
